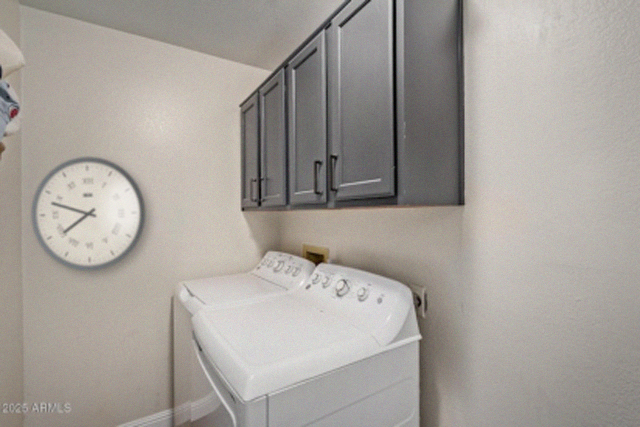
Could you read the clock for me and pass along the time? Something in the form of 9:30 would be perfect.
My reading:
7:48
